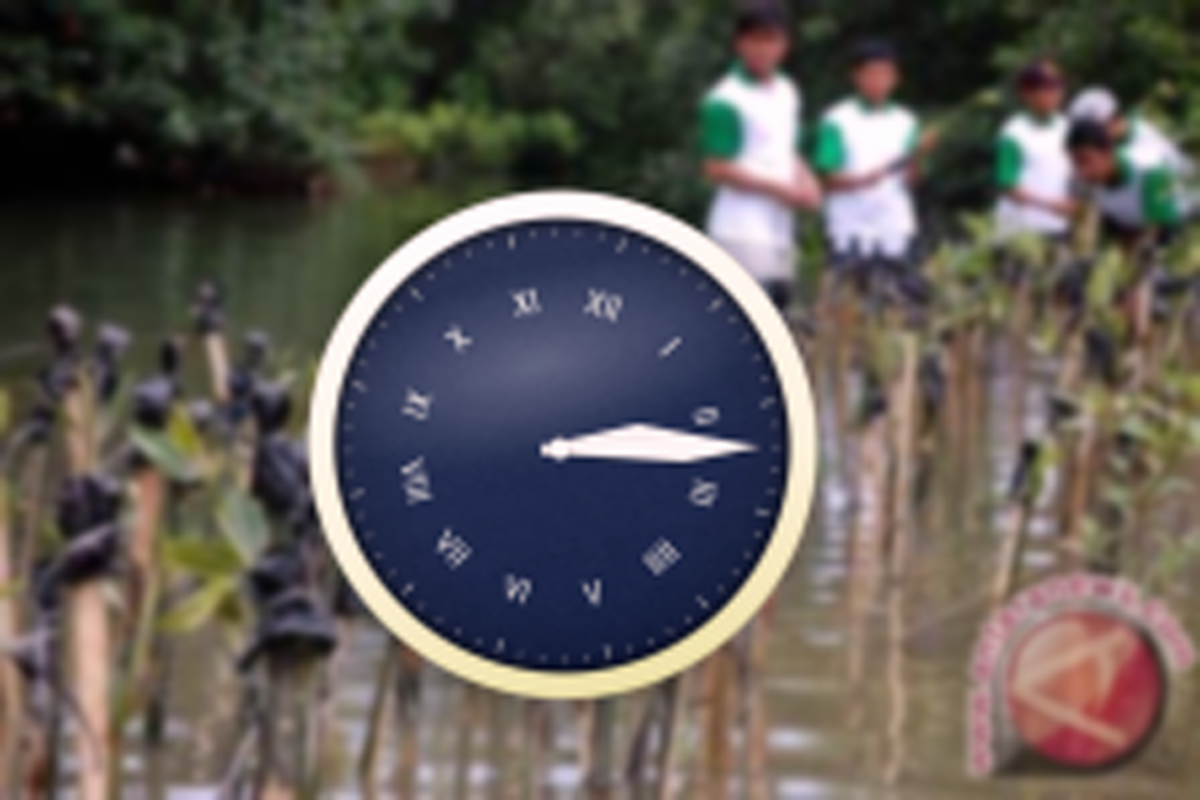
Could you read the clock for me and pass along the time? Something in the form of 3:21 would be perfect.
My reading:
2:12
